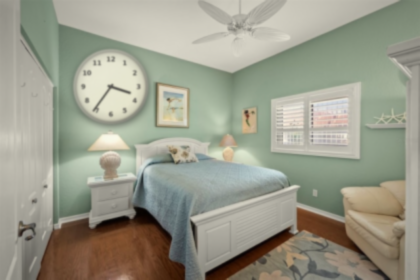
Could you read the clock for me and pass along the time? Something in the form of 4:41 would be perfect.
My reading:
3:36
